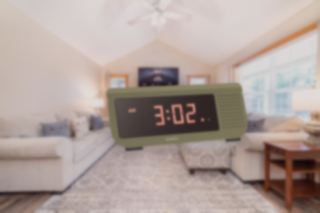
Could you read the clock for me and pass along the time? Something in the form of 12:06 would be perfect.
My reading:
3:02
